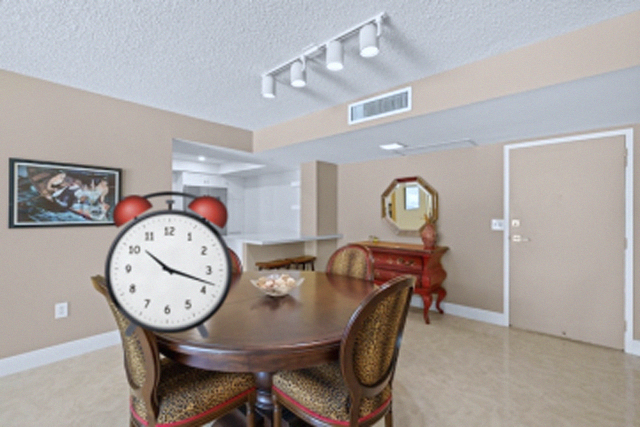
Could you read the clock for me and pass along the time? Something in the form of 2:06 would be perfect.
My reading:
10:18
